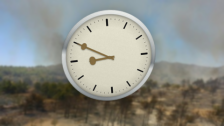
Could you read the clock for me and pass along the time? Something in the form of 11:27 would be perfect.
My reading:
8:50
